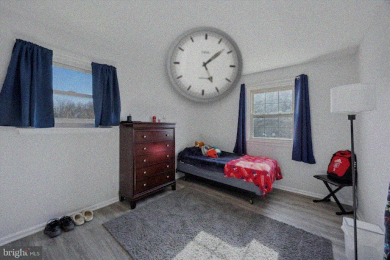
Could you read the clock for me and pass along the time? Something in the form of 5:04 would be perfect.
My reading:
5:08
